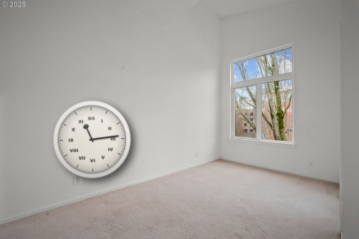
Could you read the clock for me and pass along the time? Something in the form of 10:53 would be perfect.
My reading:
11:14
